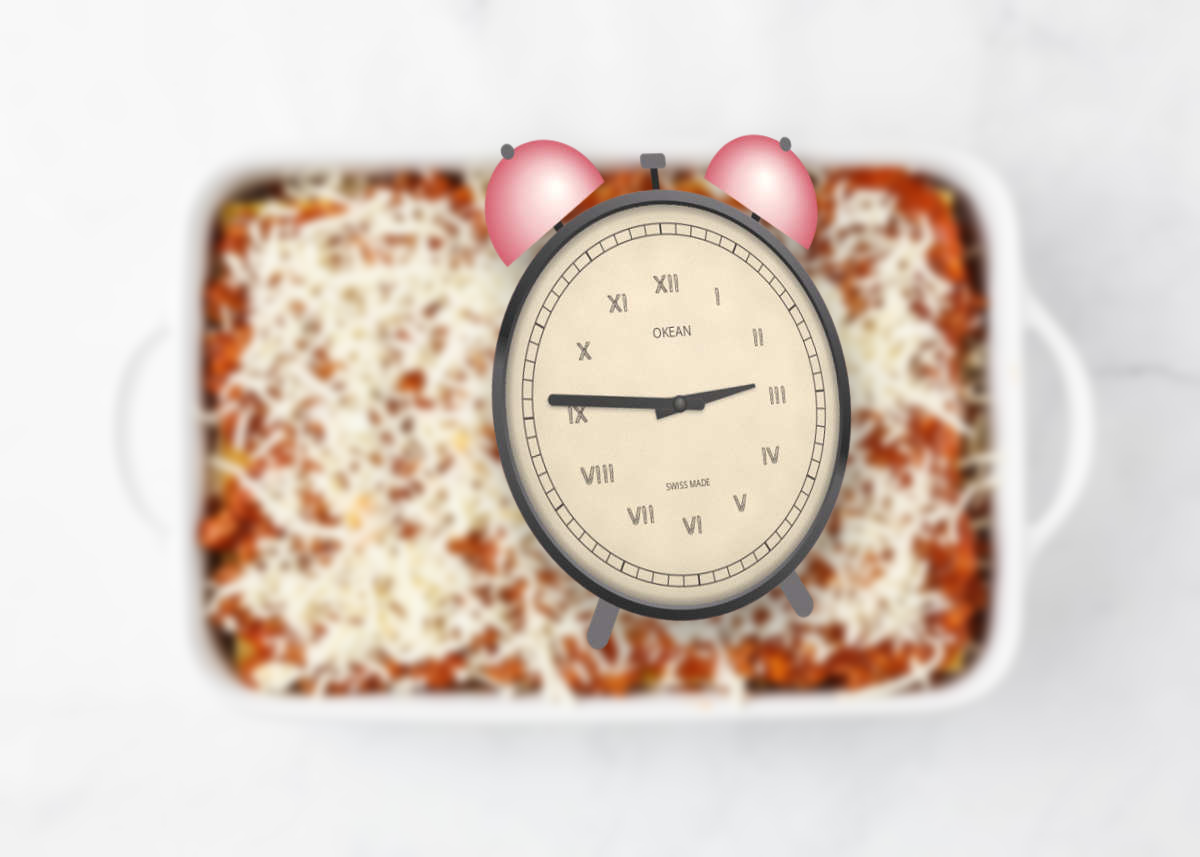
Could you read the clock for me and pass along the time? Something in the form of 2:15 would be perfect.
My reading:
2:46
